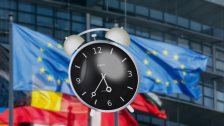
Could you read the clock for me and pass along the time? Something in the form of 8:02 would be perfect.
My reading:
5:37
